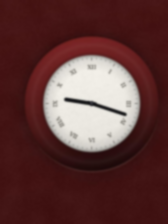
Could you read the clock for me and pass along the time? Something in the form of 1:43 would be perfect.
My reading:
9:18
